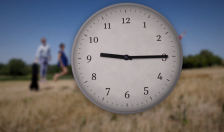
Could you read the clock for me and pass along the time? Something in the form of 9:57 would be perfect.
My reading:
9:15
